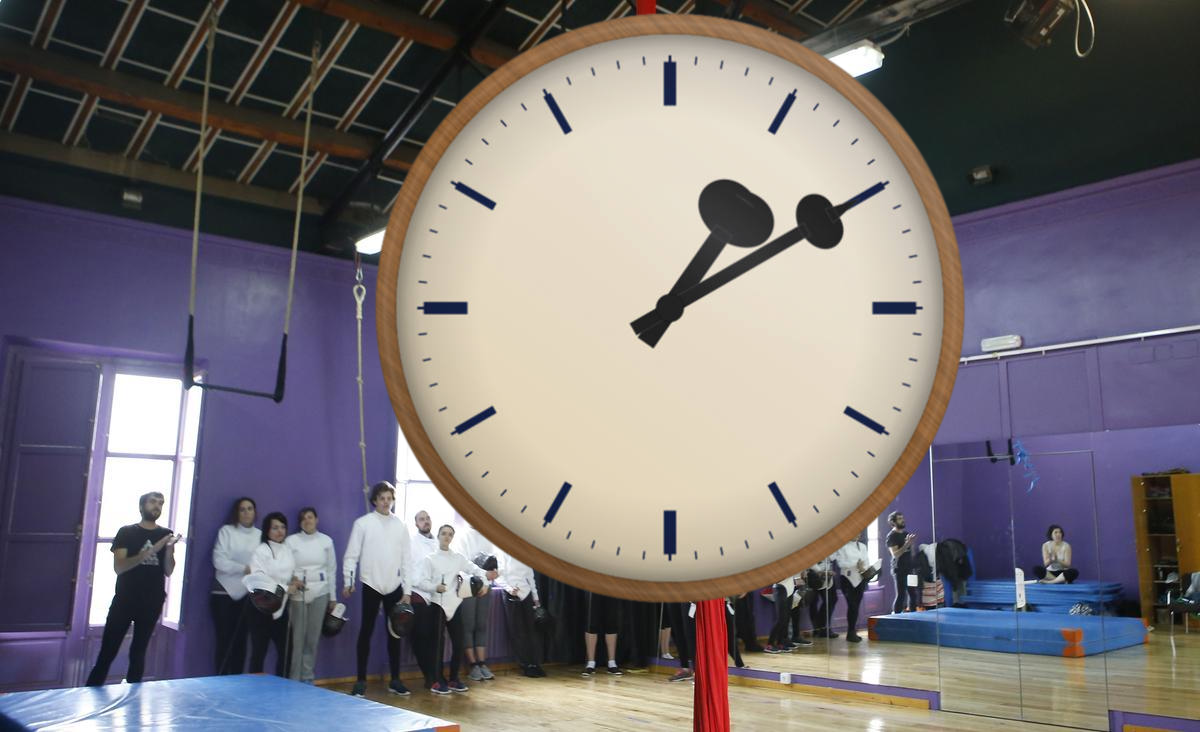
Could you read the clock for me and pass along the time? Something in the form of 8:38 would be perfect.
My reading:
1:10
